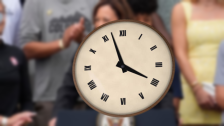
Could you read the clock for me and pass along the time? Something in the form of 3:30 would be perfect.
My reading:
3:57
